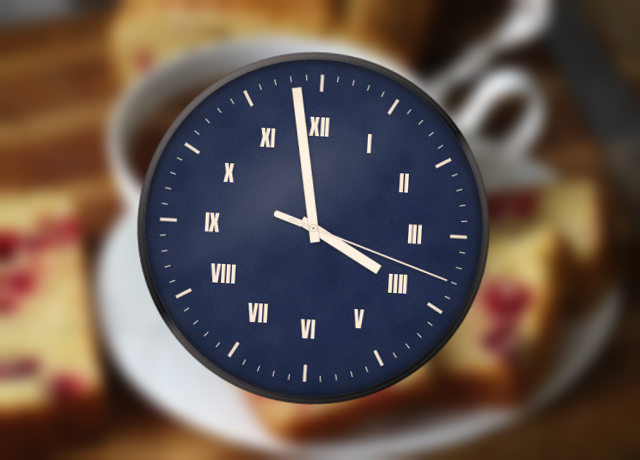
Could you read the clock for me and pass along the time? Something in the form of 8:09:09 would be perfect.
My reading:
3:58:18
